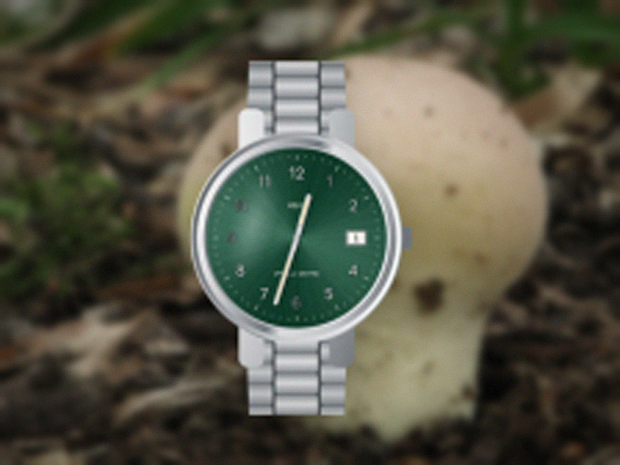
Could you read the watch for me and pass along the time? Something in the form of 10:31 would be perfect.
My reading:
12:33
